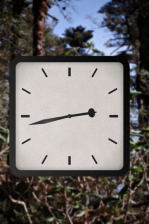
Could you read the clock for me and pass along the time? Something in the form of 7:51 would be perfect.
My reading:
2:43
